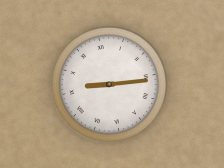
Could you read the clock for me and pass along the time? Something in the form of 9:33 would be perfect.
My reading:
9:16
